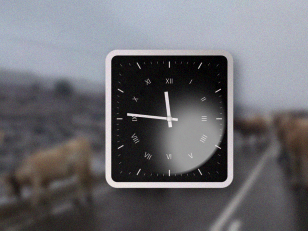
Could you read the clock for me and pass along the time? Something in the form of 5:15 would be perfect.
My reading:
11:46
